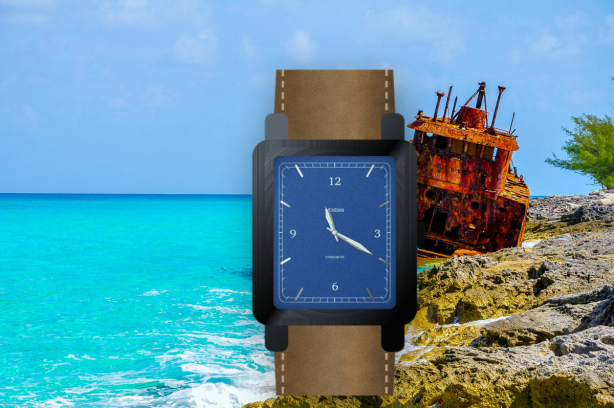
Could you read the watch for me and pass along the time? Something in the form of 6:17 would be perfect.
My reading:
11:20
